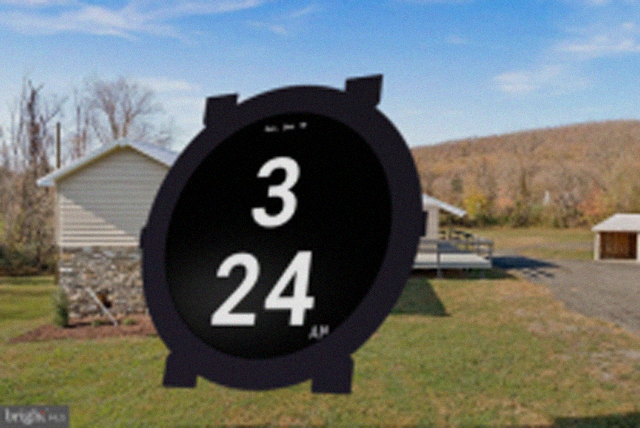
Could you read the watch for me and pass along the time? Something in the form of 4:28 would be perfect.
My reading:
3:24
